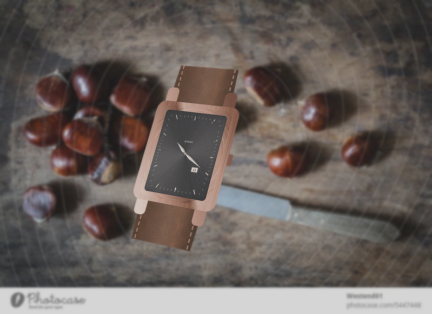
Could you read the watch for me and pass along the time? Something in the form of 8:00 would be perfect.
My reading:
10:20
